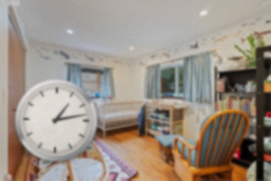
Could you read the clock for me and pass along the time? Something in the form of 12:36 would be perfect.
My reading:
1:13
